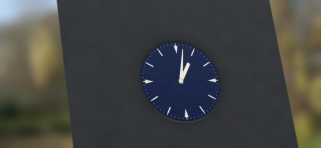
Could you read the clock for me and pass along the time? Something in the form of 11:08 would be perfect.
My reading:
1:02
